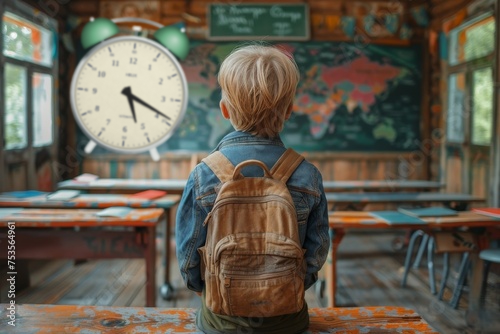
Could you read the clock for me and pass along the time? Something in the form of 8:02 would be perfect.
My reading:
5:19
